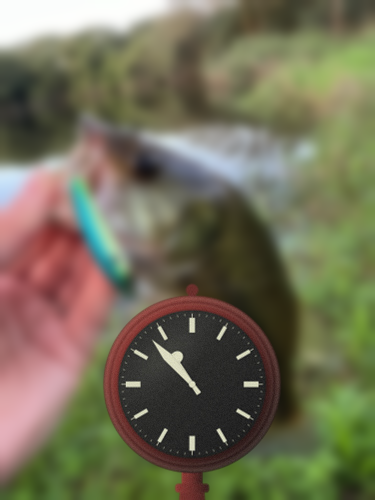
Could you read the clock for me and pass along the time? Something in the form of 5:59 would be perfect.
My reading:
10:53
